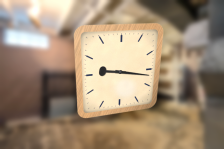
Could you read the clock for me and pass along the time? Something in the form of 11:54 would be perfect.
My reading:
9:17
